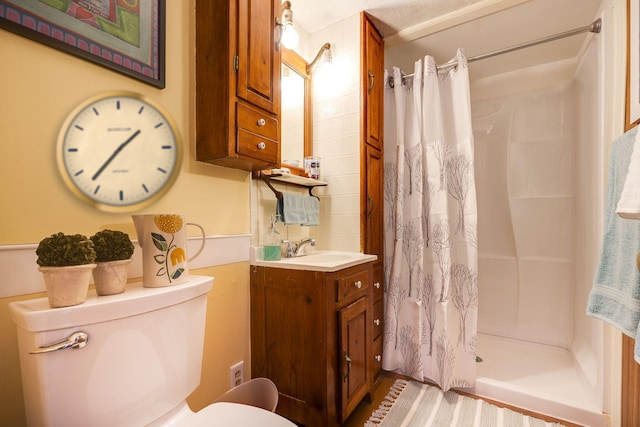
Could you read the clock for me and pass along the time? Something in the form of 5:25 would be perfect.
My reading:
1:37
